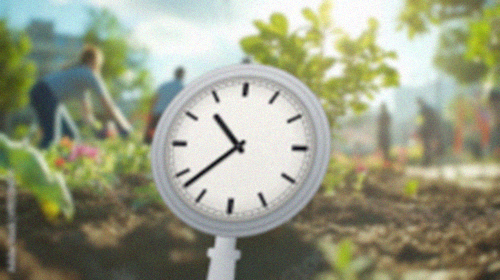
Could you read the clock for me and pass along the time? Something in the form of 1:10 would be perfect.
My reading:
10:38
